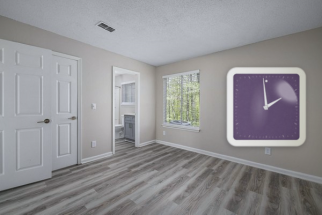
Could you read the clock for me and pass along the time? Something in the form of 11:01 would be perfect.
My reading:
1:59
